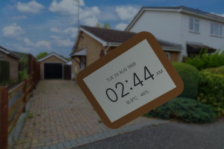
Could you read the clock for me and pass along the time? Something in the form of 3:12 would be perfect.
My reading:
2:44
